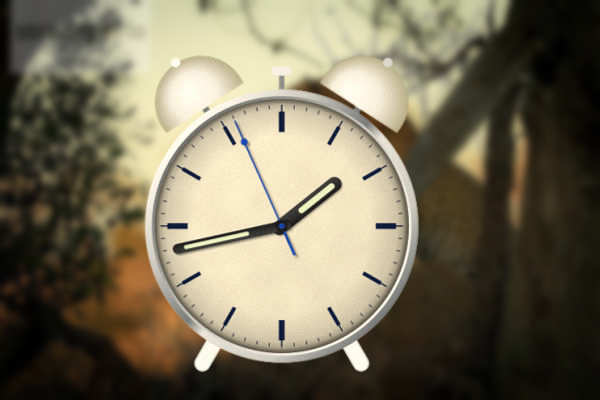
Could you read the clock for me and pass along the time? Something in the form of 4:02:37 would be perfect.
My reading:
1:42:56
